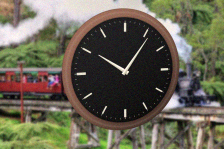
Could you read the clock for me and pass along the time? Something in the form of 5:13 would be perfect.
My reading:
10:06
